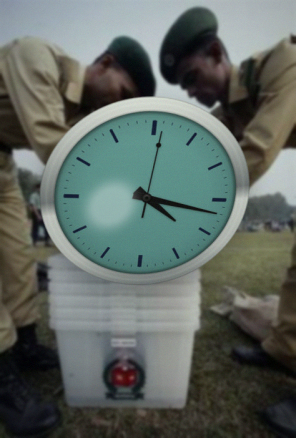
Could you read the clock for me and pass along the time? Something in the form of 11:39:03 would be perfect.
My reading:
4:17:01
